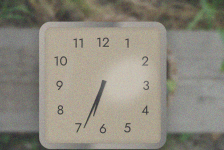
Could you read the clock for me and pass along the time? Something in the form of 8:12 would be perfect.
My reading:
6:34
